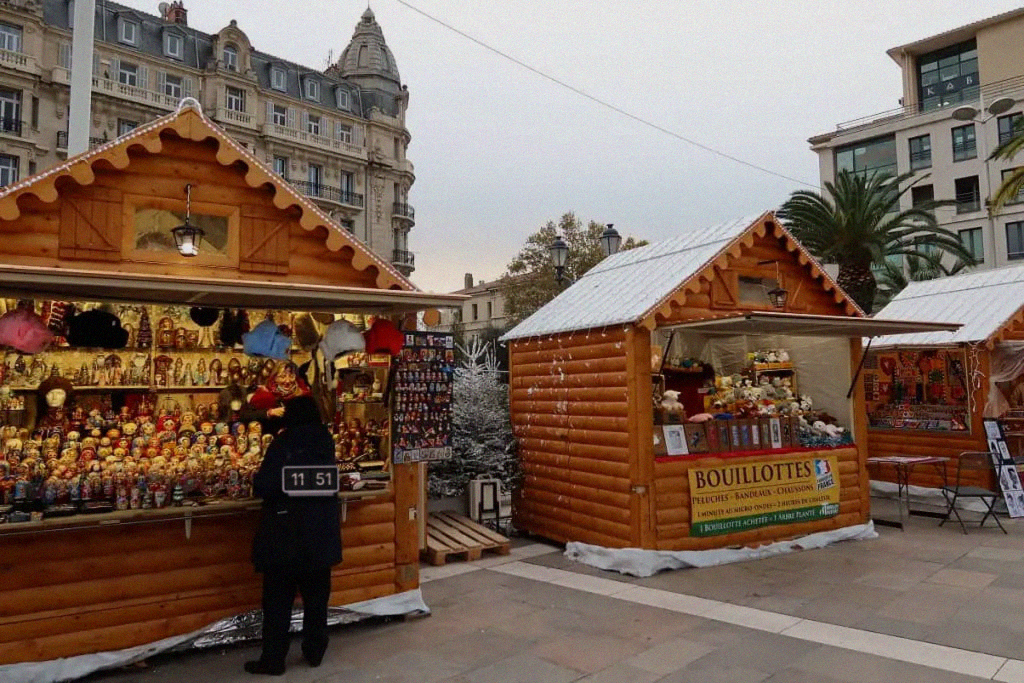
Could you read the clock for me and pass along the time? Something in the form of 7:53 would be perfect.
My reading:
11:51
